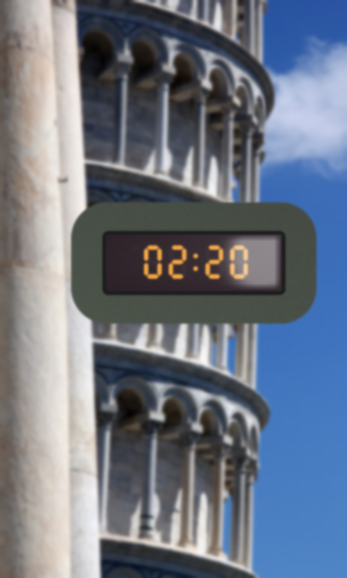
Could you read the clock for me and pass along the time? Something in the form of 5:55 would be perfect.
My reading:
2:20
